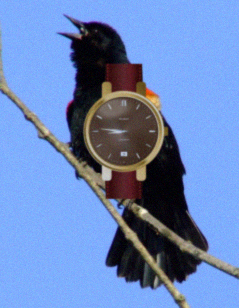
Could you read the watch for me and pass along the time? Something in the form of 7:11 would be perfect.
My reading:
8:46
